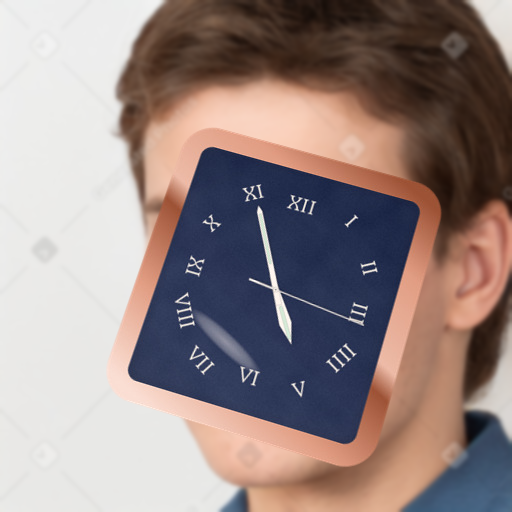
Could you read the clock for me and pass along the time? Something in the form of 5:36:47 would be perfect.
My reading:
4:55:16
